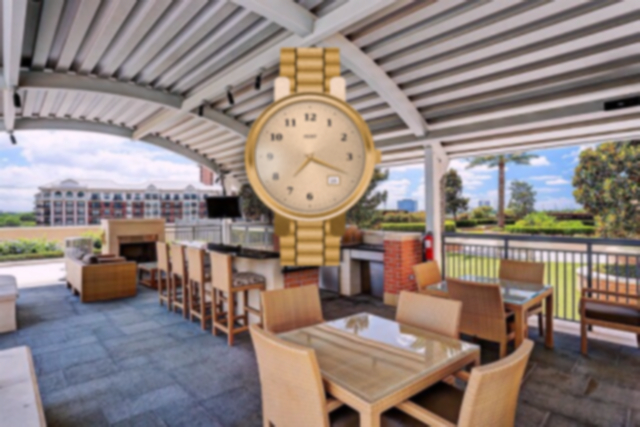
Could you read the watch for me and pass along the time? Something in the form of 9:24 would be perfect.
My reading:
7:19
